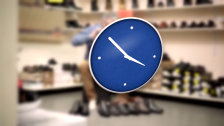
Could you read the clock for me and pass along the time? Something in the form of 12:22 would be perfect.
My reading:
3:52
